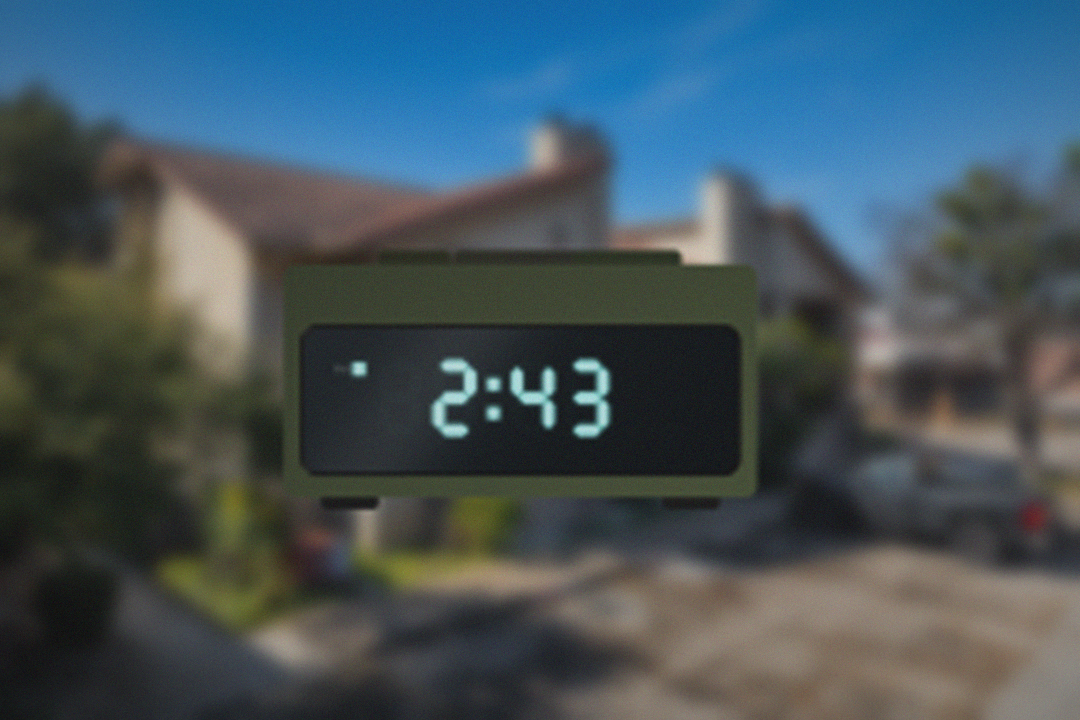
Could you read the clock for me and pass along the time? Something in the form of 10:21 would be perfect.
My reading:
2:43
